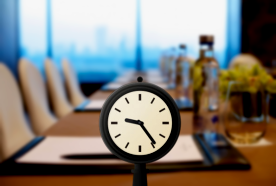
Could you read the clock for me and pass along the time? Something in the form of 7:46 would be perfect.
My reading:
9:24
